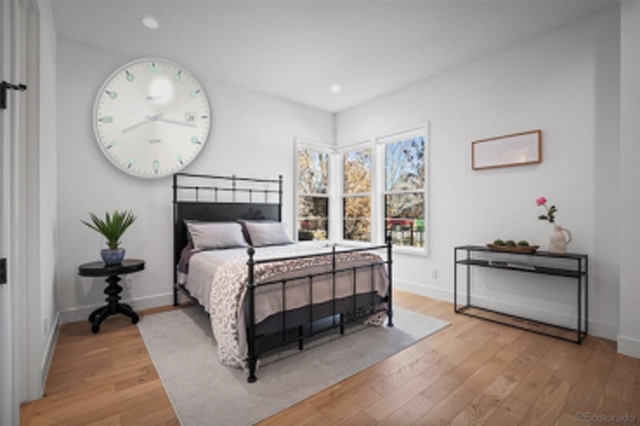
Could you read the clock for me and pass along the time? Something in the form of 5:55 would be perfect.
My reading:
8:17
